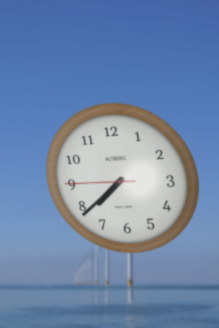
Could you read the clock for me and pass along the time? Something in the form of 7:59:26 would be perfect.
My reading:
7:38:45
